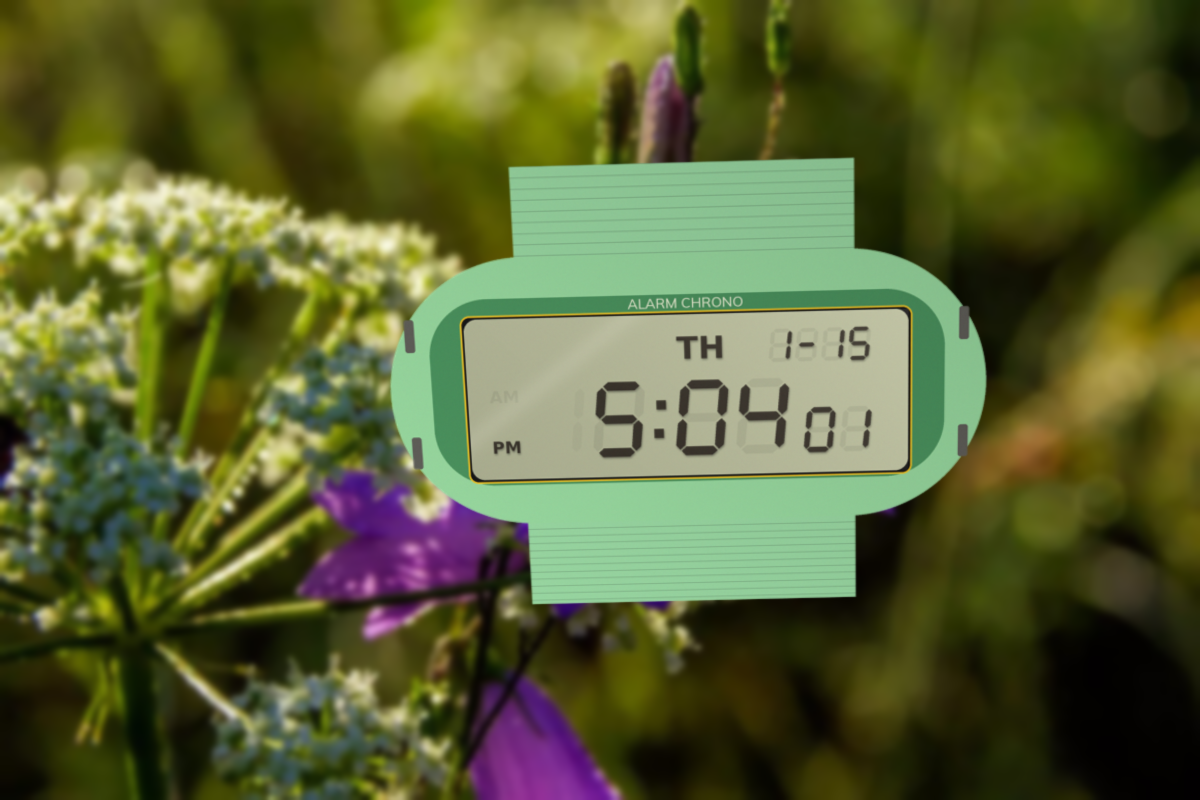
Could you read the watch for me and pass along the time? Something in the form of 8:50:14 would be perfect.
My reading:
5:04:01
